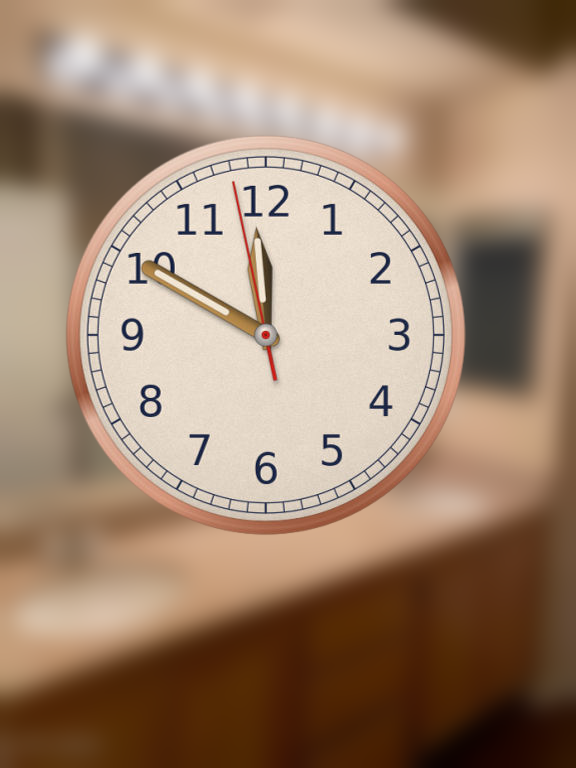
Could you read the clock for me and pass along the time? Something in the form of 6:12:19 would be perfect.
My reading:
11:49:58
